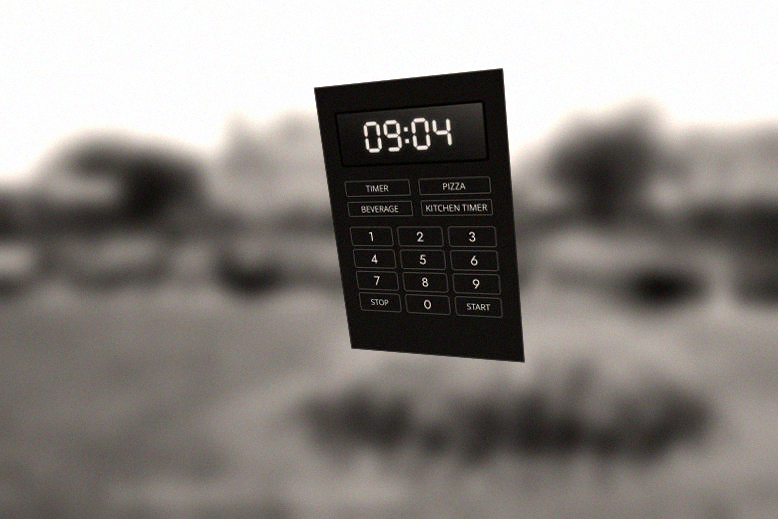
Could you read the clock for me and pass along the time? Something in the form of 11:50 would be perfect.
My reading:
9:04
